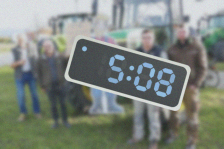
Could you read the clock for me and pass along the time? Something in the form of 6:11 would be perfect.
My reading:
5:08
